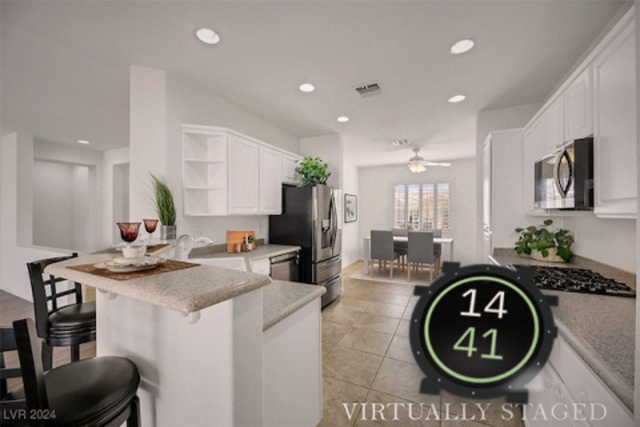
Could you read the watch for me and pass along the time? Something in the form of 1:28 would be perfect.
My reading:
14:41
